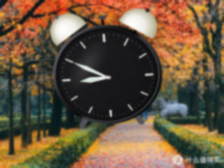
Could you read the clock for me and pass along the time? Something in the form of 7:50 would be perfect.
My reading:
8:50
